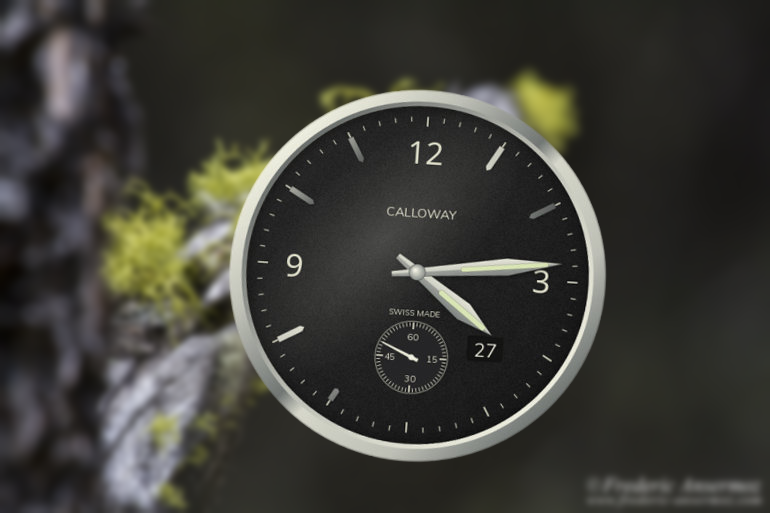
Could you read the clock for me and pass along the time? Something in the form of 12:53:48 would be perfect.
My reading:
4:13:49
